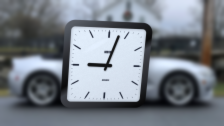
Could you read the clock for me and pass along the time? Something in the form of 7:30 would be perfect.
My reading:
9:03
